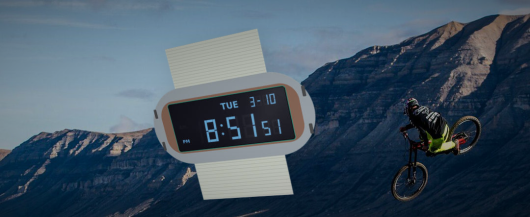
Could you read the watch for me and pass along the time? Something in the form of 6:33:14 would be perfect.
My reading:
8:51:51
